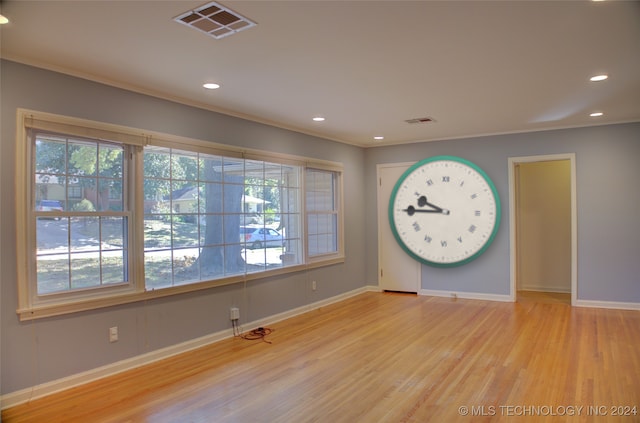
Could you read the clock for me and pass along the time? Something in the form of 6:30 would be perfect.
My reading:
9:45
